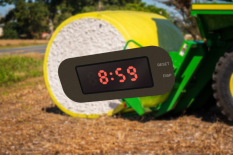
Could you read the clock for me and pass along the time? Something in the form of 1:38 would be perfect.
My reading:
8:59
